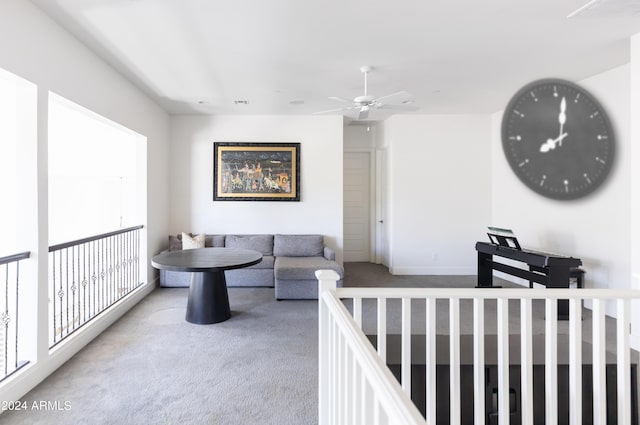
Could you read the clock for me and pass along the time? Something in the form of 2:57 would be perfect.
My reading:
8:02
